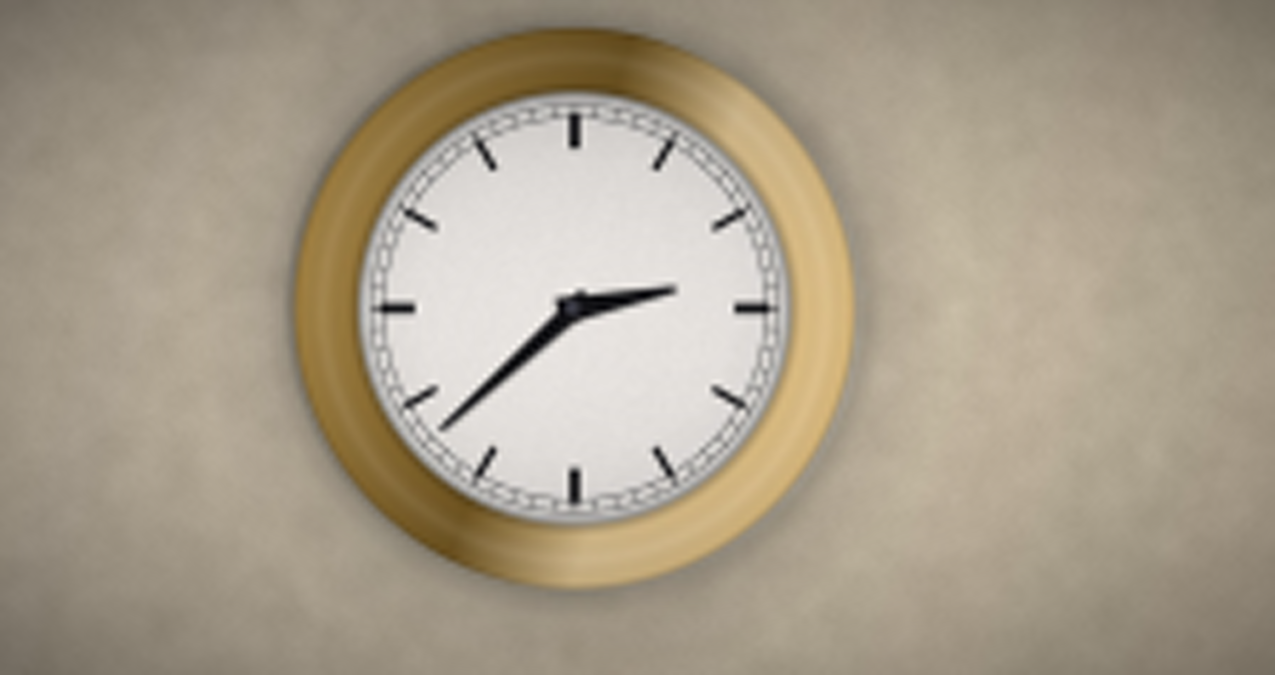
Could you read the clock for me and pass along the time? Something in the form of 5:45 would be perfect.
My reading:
2:38
